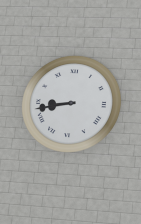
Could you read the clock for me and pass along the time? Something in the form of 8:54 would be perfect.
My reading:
8:43
